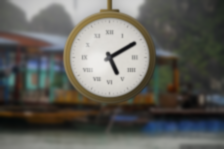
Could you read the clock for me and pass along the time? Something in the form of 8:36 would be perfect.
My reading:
5:10
